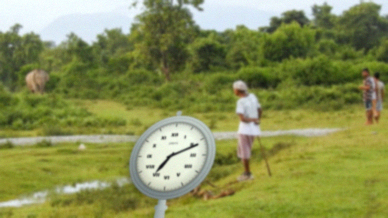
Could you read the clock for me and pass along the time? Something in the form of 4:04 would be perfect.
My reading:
7:11
